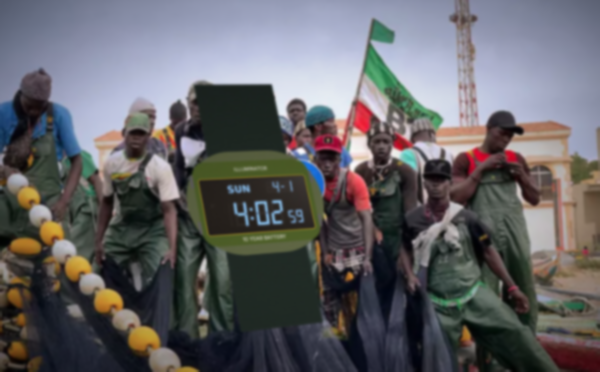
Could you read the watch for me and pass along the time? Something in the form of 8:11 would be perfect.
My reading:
4:02
